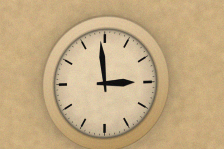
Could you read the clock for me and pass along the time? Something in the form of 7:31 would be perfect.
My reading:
2:59
